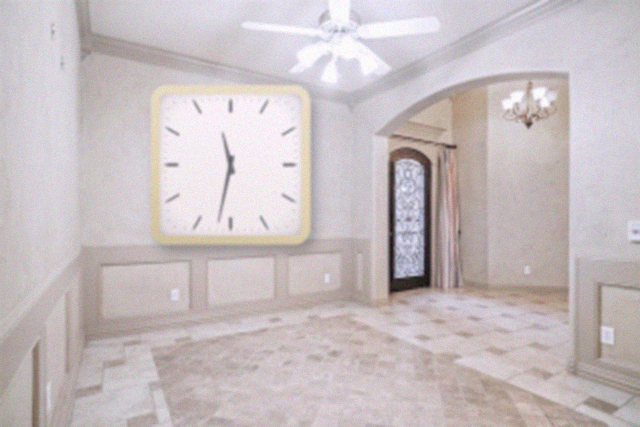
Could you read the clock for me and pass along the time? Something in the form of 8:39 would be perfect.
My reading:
11:32
